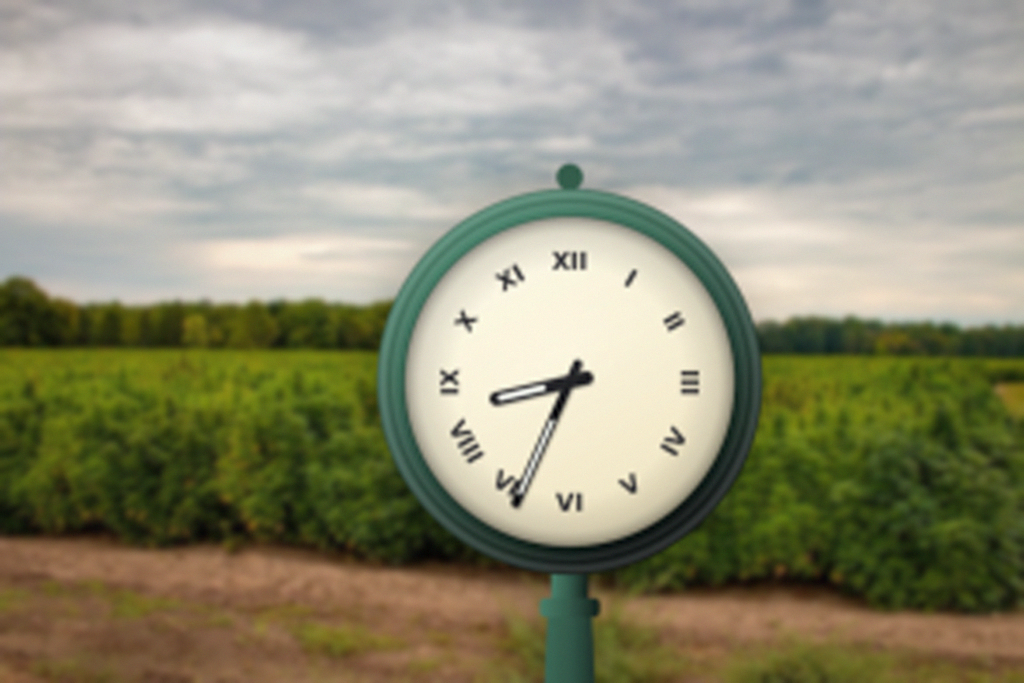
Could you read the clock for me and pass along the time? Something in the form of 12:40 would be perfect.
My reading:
8:34
